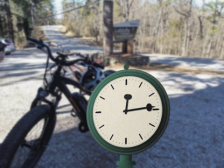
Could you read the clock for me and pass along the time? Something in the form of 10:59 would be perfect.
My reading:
12:14
